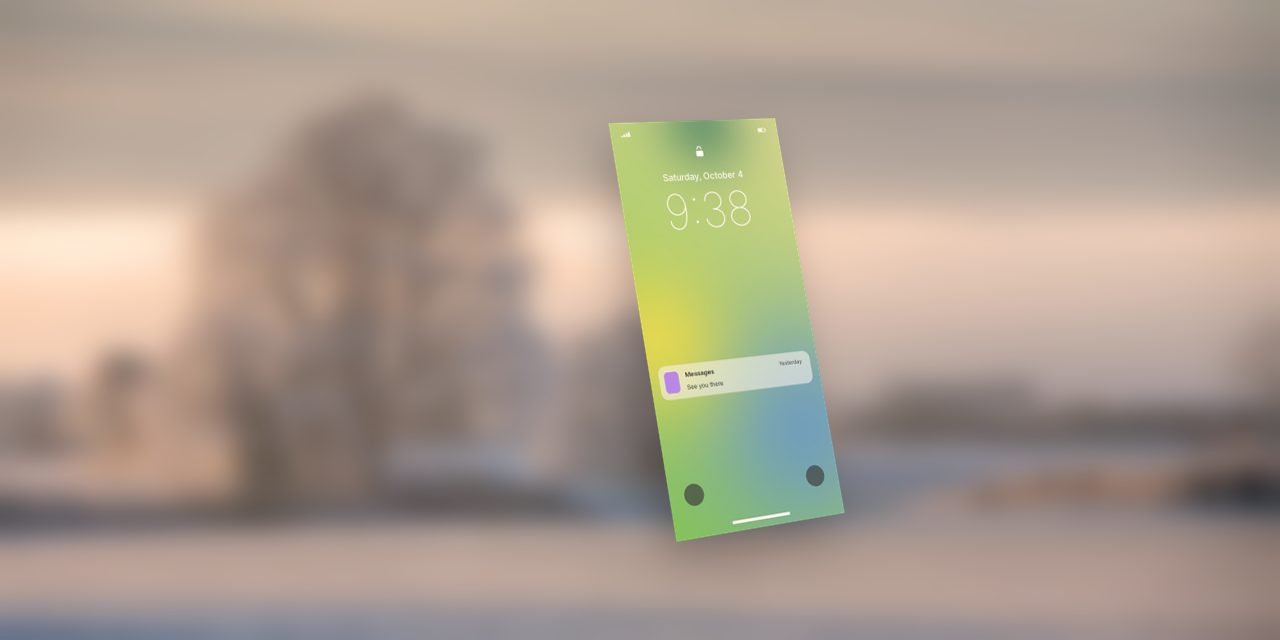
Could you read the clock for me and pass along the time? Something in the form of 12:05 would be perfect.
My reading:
9:38
